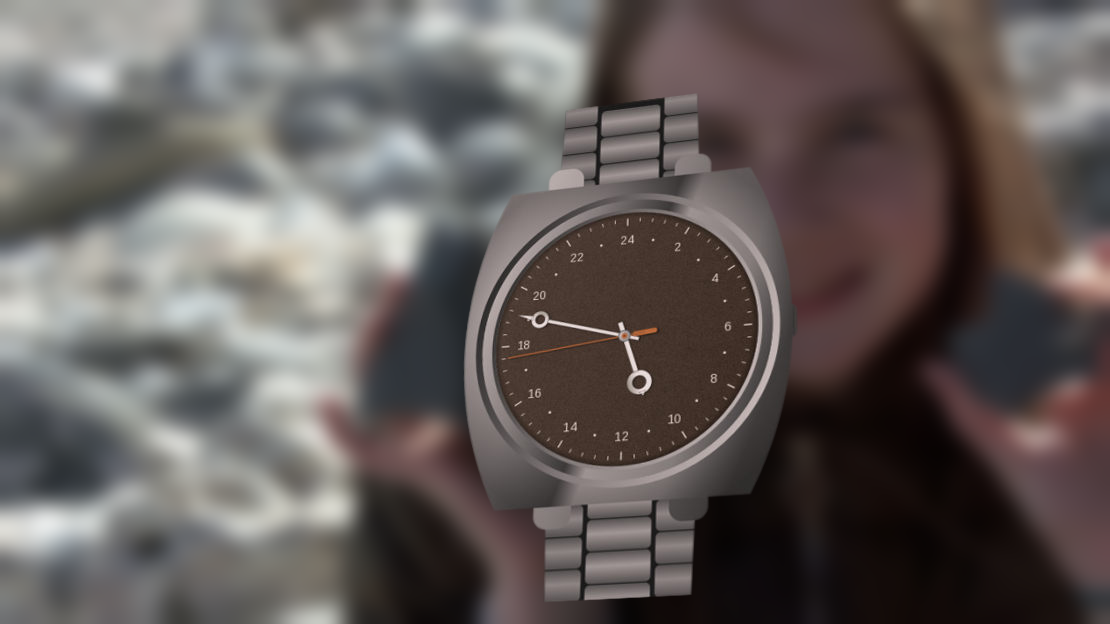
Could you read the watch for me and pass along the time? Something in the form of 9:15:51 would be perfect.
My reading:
10:47:44
